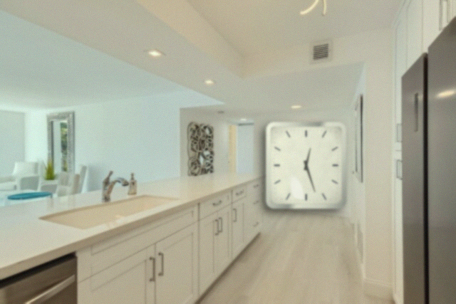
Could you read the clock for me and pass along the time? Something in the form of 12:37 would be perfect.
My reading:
12:27
